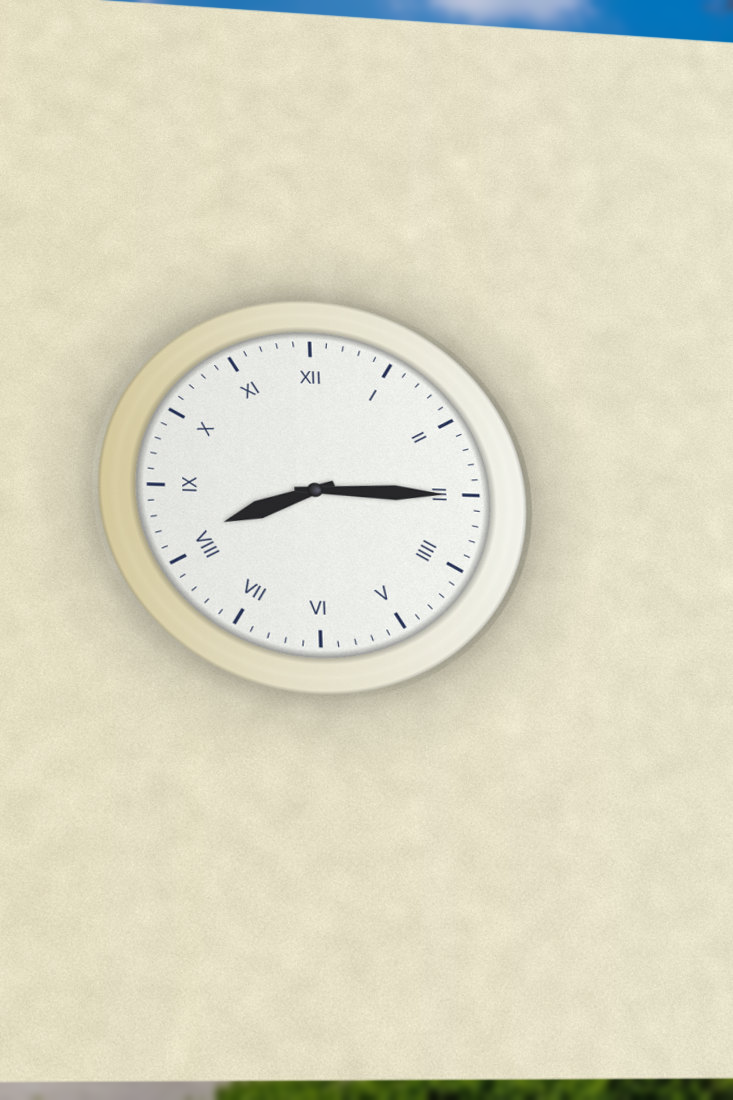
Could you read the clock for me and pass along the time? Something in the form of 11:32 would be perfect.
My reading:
8:15
